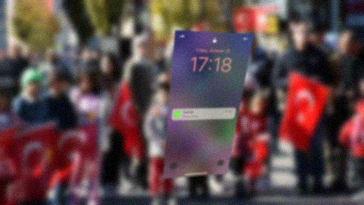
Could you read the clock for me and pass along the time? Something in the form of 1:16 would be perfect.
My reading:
17:18
